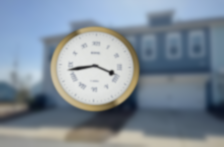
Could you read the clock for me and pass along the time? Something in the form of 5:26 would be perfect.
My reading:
3:43
